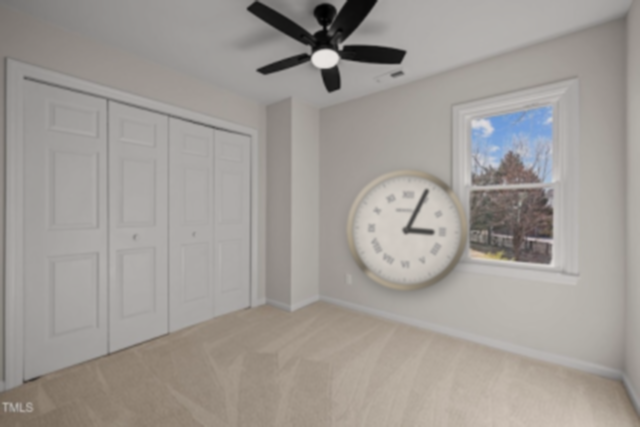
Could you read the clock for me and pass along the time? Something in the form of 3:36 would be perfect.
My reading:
3:04
